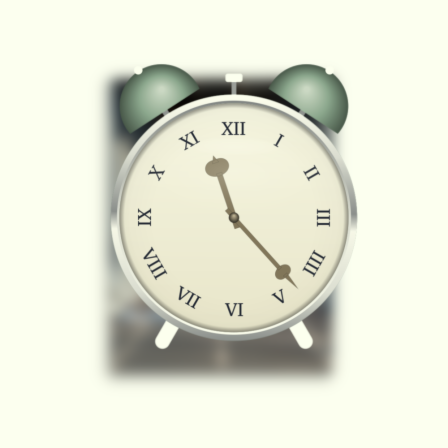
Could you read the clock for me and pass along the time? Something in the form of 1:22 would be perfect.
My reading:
11:23
